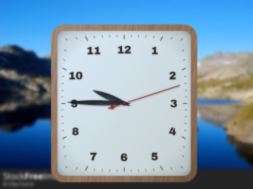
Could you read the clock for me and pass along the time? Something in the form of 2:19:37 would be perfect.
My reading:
9:45:12
